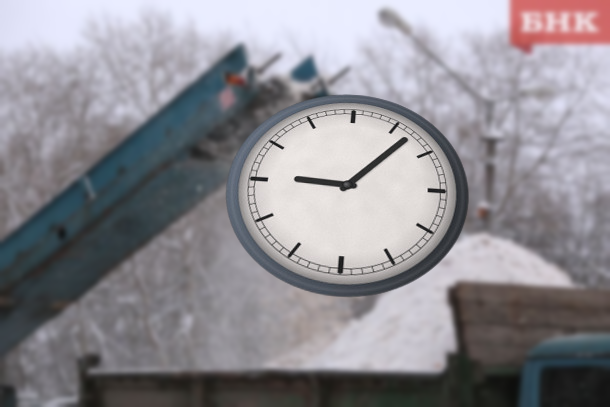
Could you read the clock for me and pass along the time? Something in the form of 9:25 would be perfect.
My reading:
9:07
